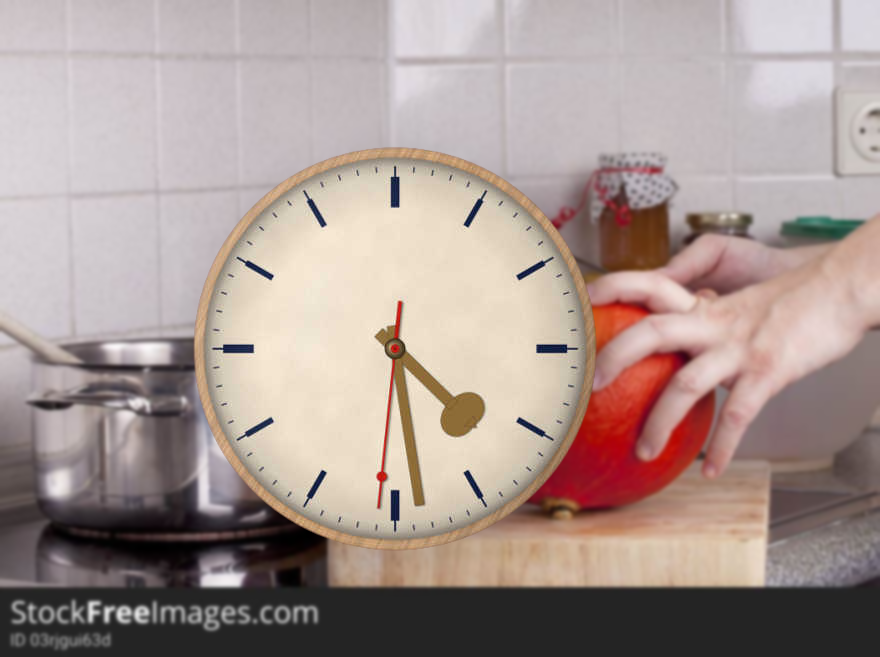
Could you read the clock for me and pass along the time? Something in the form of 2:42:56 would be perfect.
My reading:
4:28:31
